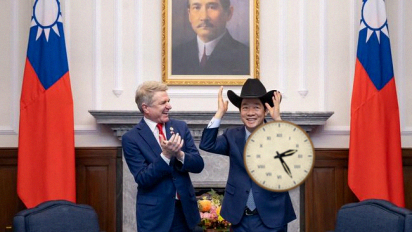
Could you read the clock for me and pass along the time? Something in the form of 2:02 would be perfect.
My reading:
2:25
